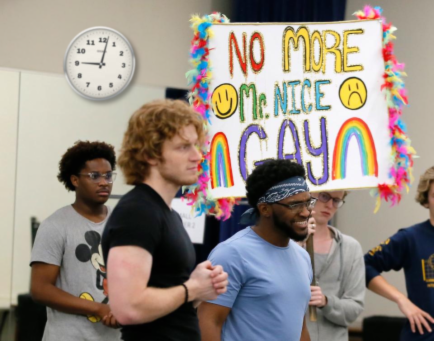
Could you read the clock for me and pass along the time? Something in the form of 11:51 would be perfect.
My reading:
9:02
